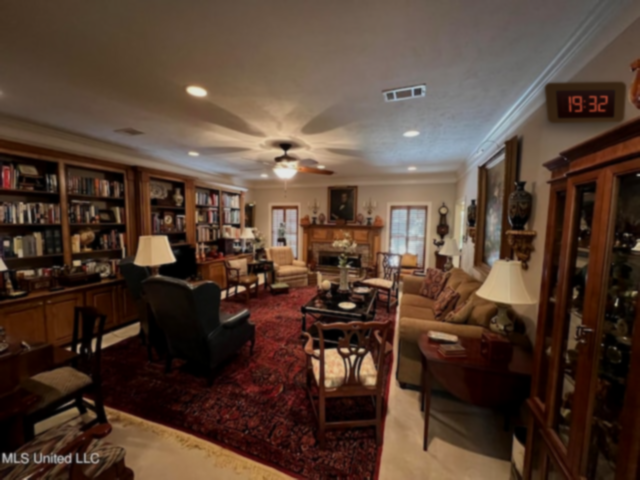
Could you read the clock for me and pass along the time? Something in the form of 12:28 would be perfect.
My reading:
19:32
